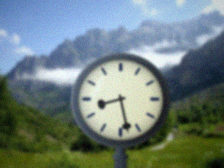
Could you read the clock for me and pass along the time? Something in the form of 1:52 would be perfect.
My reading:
8:28
